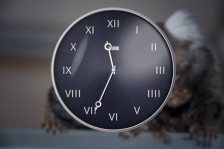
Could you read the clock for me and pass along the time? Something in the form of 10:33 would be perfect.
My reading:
11:34
